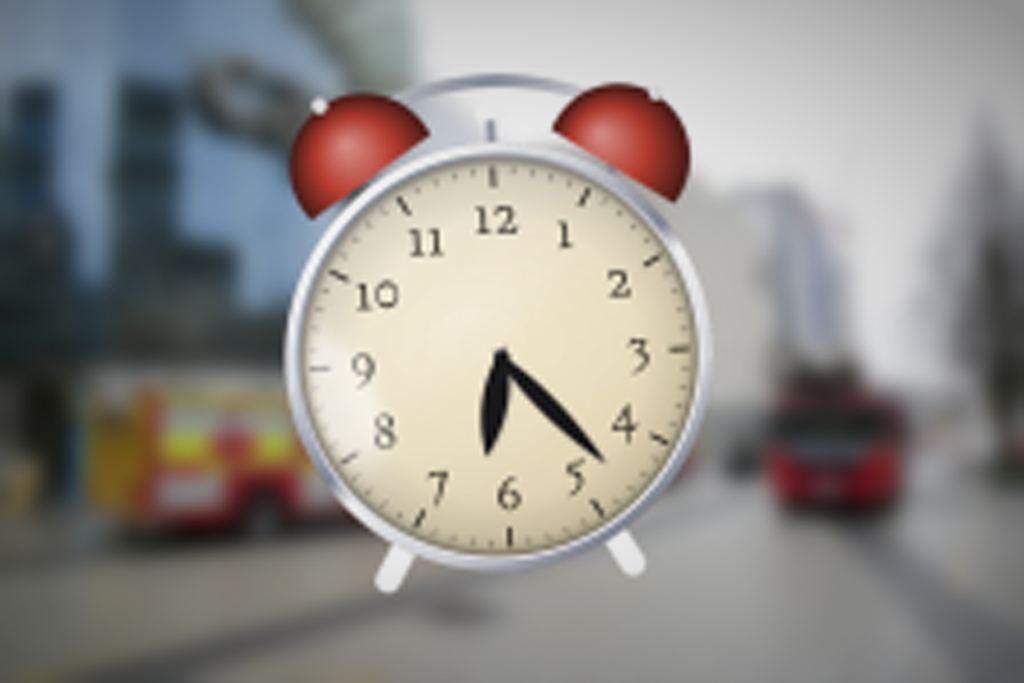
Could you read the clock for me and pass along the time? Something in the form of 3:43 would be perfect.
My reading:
6:23
